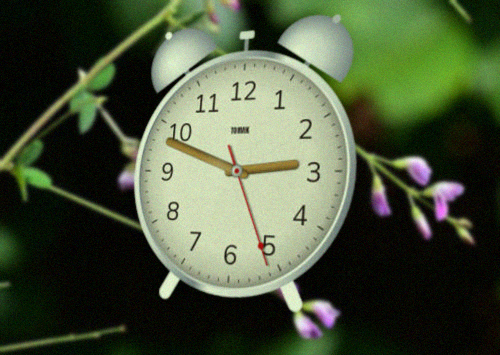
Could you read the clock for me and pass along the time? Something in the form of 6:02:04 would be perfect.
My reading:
2:48:26
